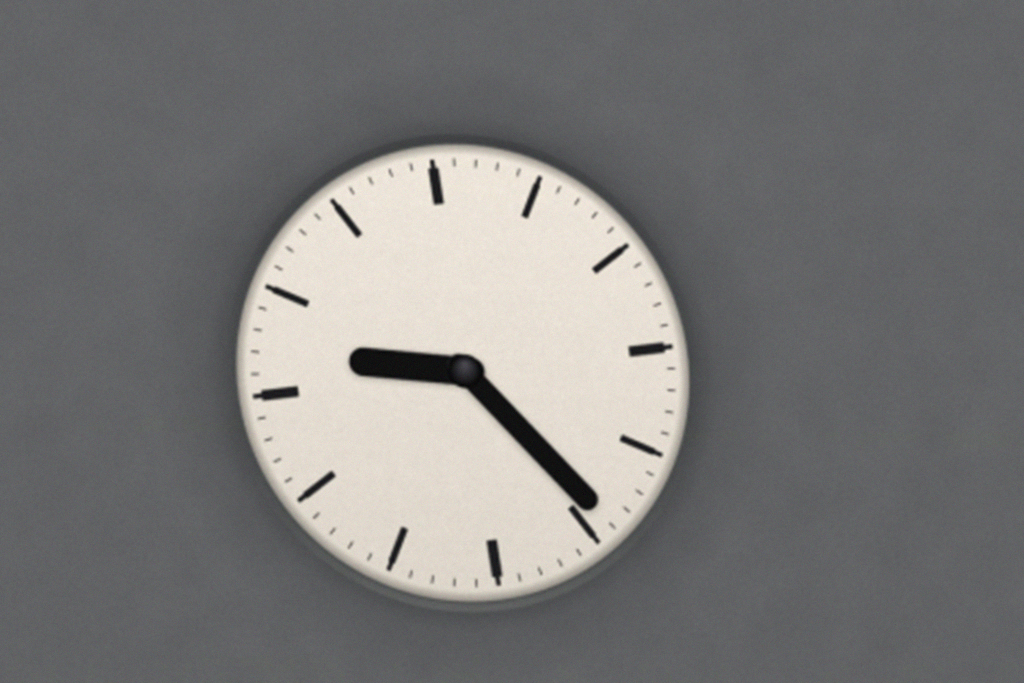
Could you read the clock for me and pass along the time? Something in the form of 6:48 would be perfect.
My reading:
9:24
